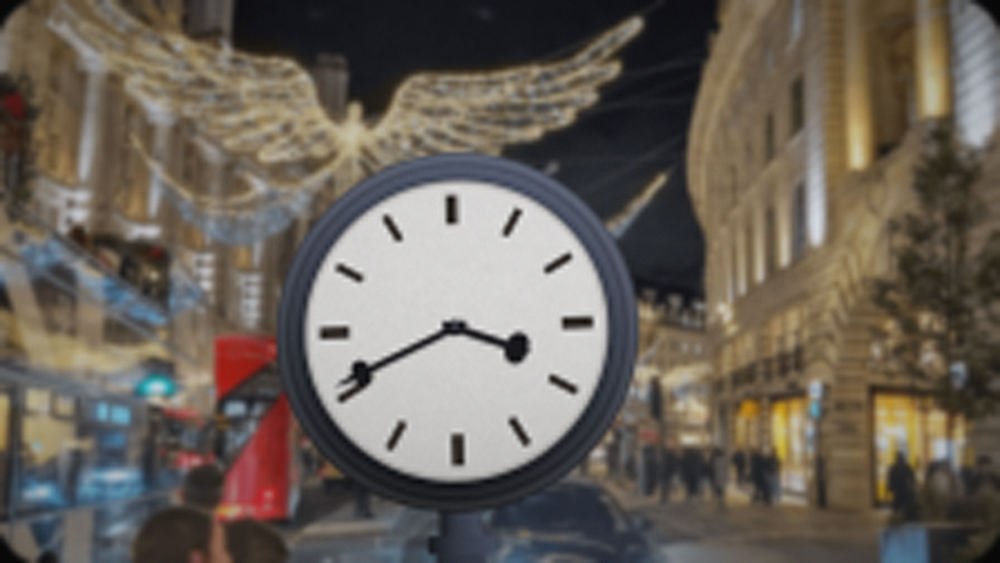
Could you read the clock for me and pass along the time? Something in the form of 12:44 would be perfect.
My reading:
3:41
